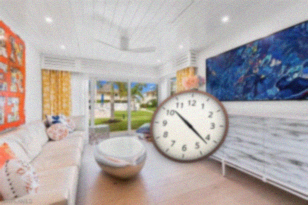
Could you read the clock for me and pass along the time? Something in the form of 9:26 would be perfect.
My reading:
10:22
